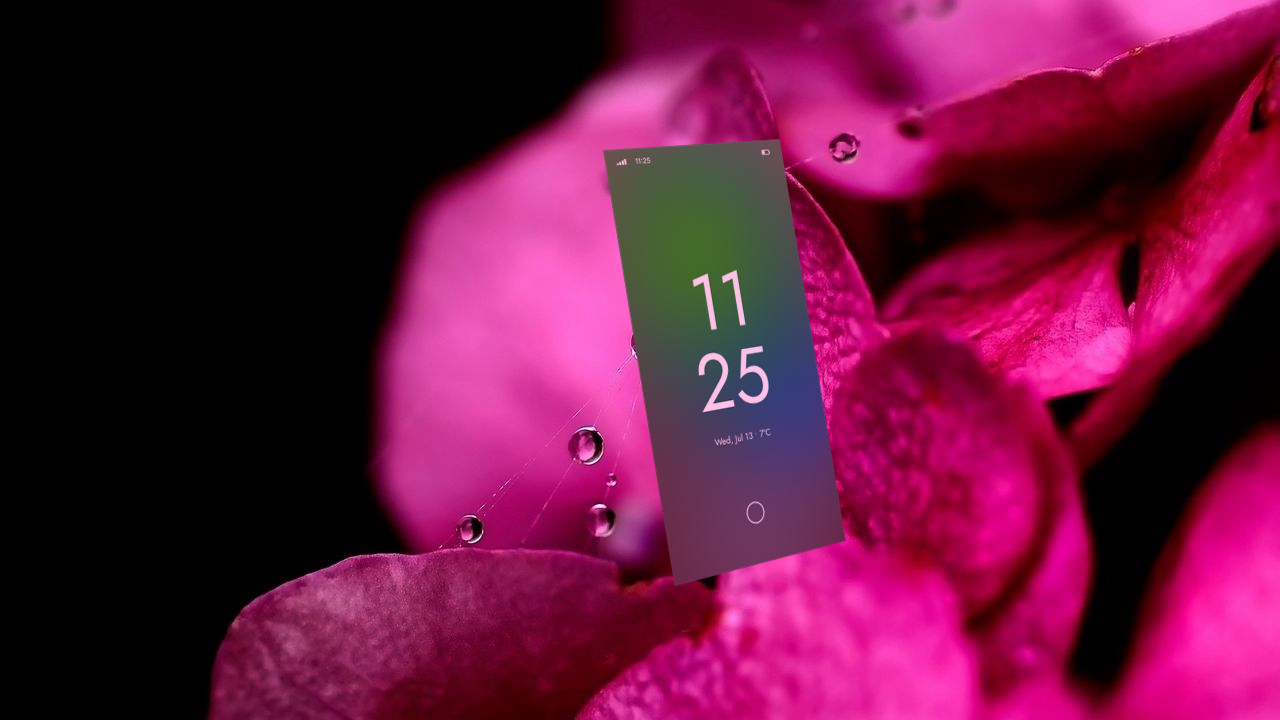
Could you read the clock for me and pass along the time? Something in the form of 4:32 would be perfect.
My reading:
11:25
